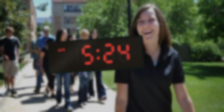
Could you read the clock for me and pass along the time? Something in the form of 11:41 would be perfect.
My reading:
5:24
